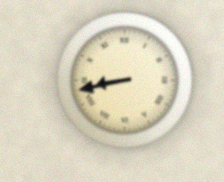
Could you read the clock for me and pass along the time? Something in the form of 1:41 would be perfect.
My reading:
8:43
